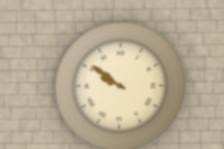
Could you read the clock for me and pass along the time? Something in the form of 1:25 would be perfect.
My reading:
9:51
